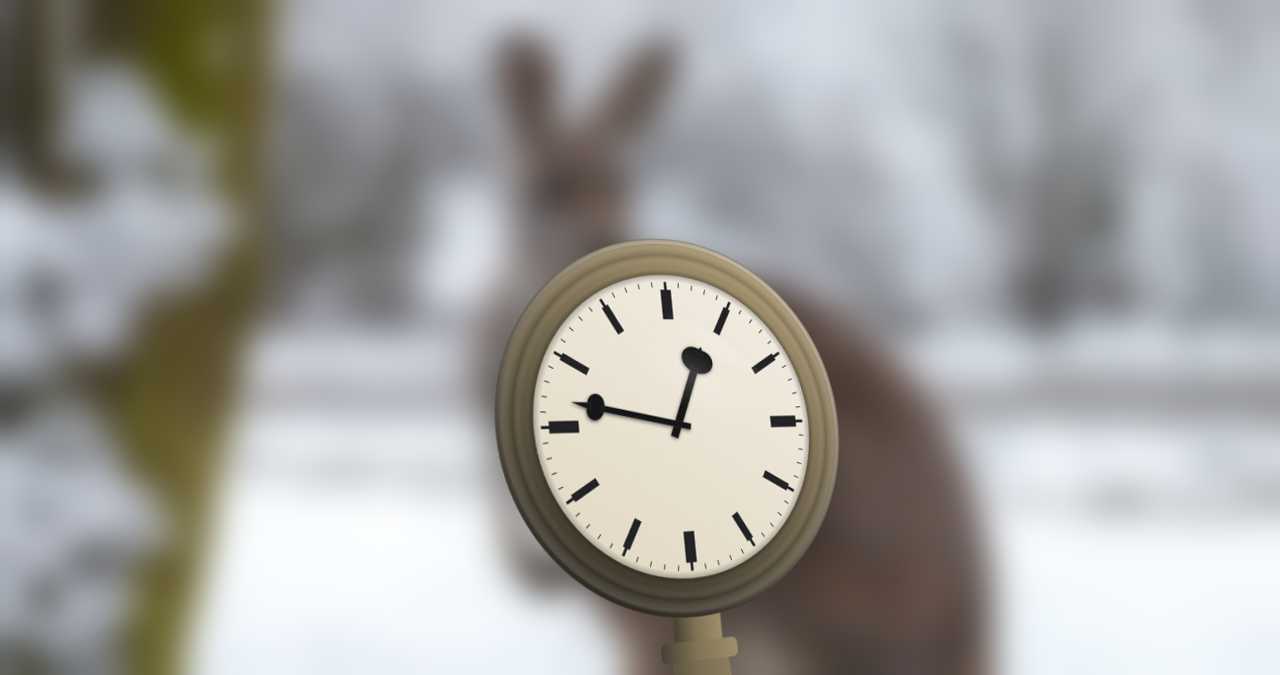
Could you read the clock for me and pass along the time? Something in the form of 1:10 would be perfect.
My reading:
12:47
